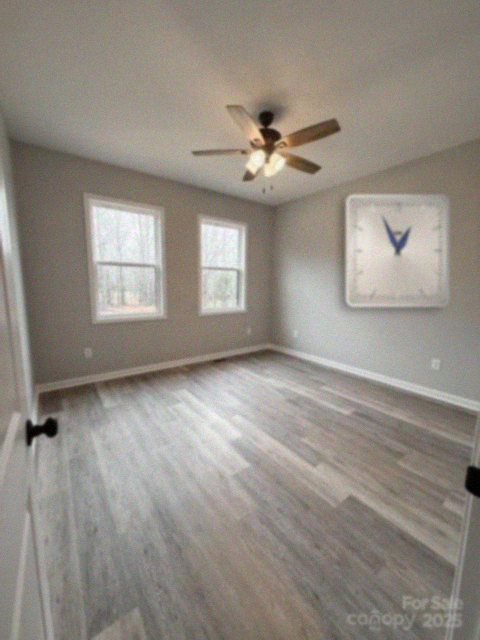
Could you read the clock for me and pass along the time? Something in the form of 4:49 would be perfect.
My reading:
12:56
